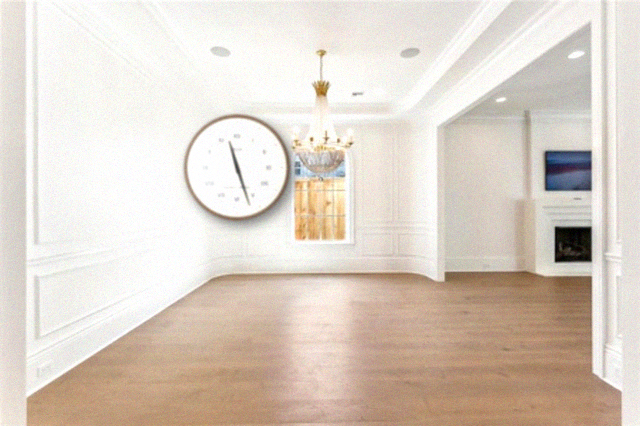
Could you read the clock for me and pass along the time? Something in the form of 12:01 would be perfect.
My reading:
11:27
